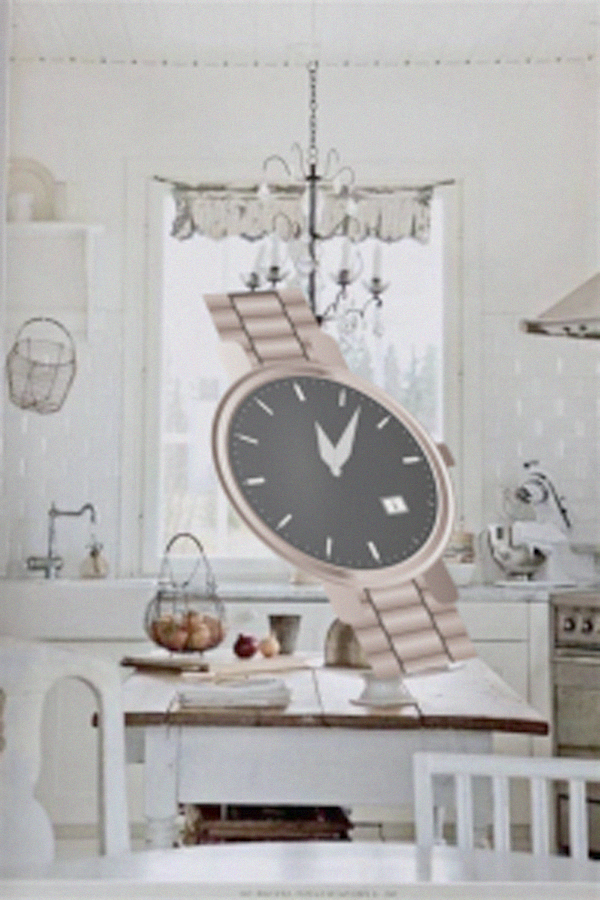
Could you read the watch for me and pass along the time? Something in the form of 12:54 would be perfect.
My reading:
12:07
